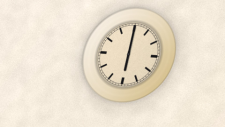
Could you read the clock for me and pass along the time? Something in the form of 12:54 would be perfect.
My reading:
6:00
